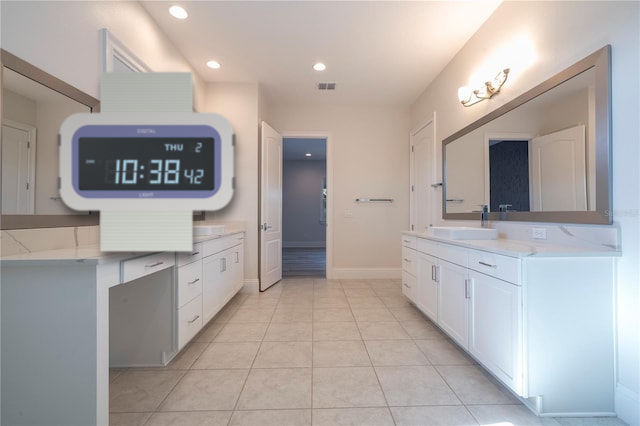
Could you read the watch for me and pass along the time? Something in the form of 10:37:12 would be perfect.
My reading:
10:38:42
